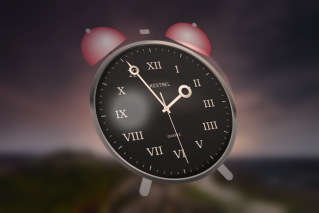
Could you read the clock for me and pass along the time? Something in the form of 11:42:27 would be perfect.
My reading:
1:55:29
